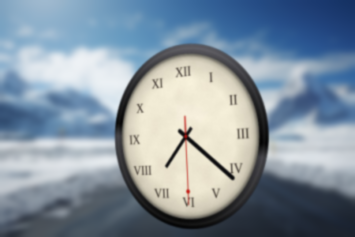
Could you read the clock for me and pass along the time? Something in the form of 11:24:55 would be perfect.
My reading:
7:21:30
